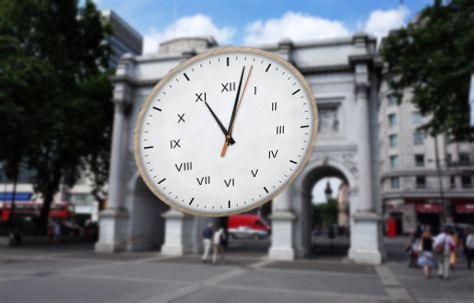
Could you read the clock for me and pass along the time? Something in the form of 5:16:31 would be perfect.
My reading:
11:02:03
